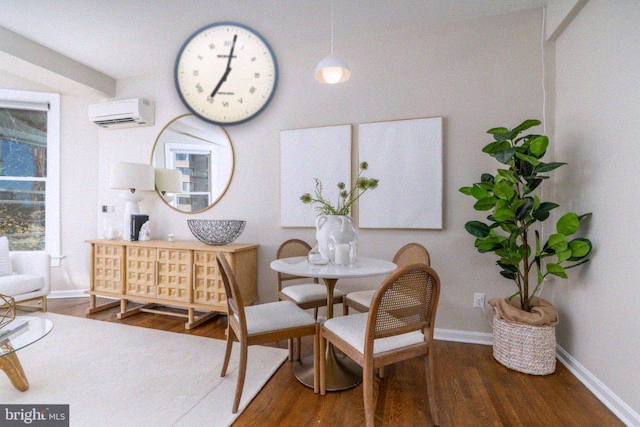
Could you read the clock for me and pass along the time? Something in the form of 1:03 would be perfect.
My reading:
7:02
